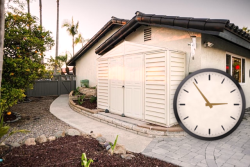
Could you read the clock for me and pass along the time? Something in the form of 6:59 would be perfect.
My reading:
2:54
